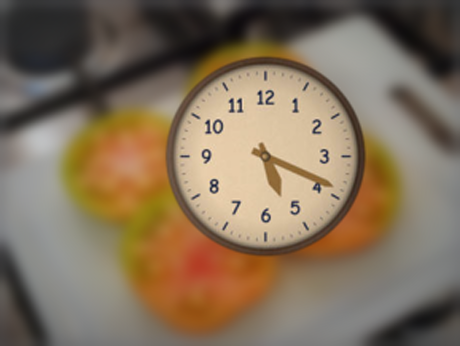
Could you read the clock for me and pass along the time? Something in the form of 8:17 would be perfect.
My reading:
5:19
